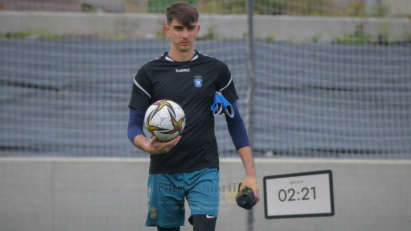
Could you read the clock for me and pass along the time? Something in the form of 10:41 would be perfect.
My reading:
2:21
